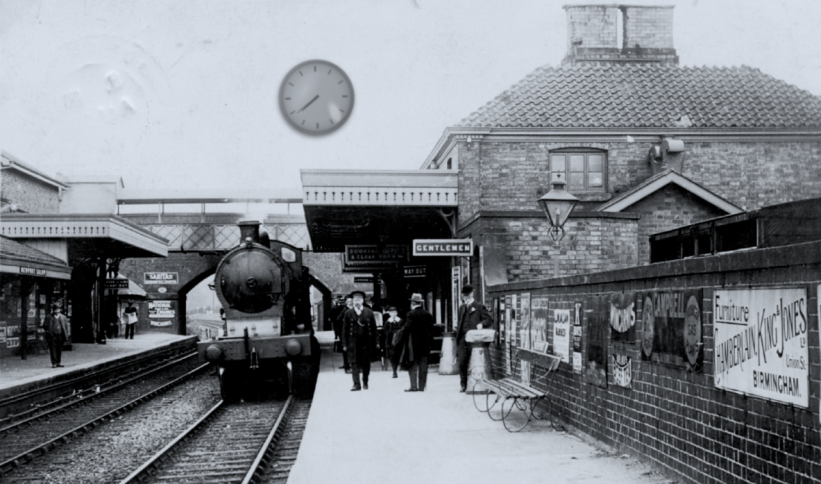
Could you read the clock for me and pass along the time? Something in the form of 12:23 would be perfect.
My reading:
7:39
